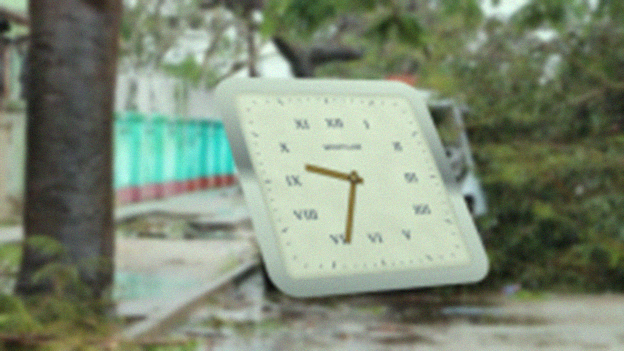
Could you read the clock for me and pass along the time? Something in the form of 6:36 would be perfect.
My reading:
9:34
